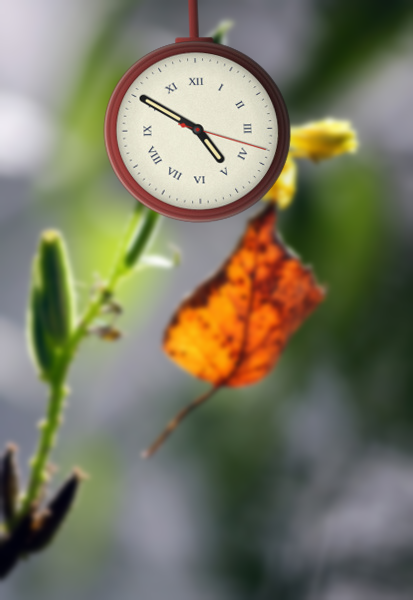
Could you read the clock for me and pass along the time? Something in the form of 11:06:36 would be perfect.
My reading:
4:50:18
